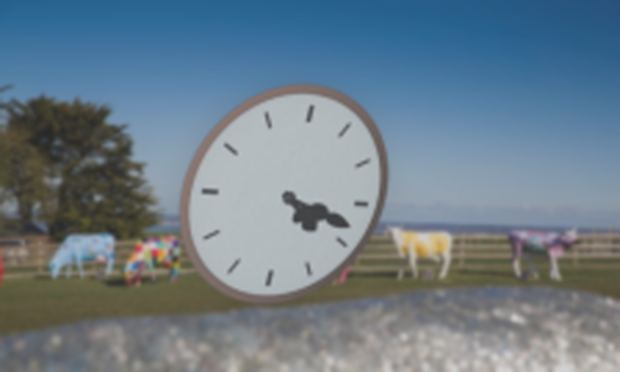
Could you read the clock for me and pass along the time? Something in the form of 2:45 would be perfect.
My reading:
4:18
